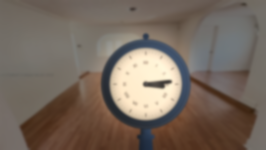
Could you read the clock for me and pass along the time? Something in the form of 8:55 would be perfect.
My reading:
3:14
